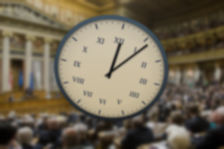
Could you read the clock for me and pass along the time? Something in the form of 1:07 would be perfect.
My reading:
12:06
